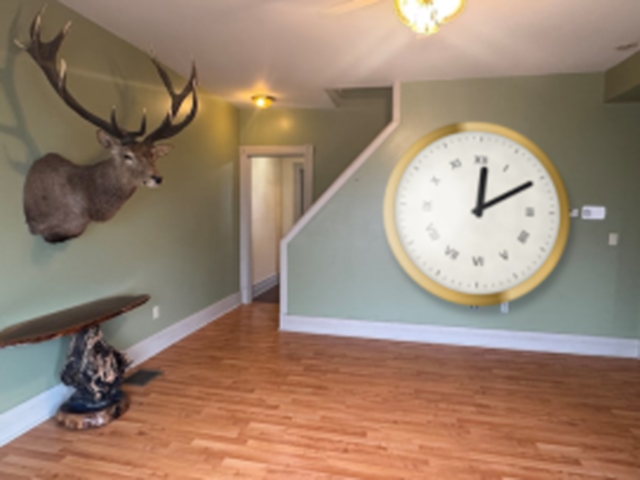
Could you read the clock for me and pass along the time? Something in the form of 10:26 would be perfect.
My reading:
12:10
